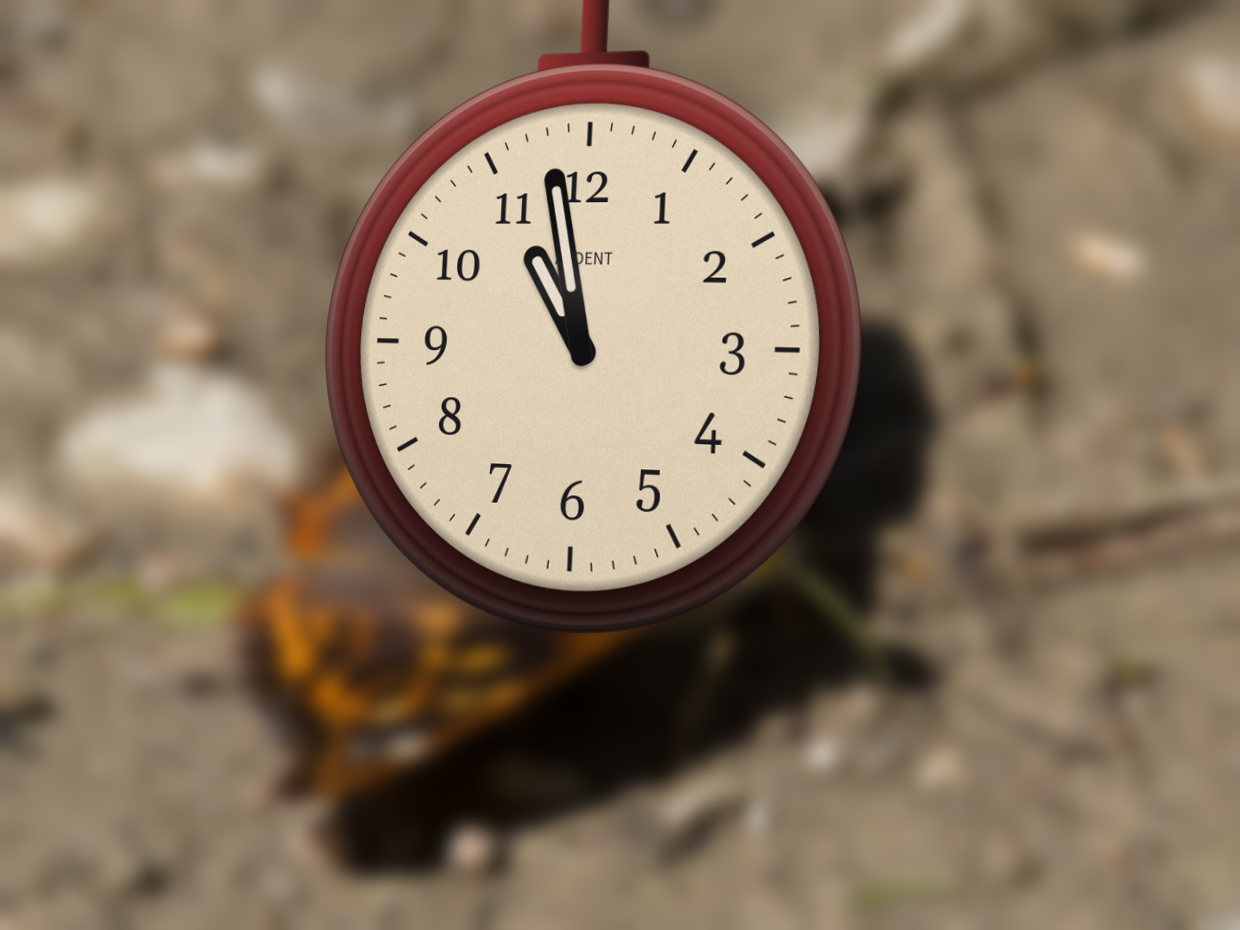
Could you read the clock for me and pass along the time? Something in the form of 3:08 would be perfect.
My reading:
10:58
